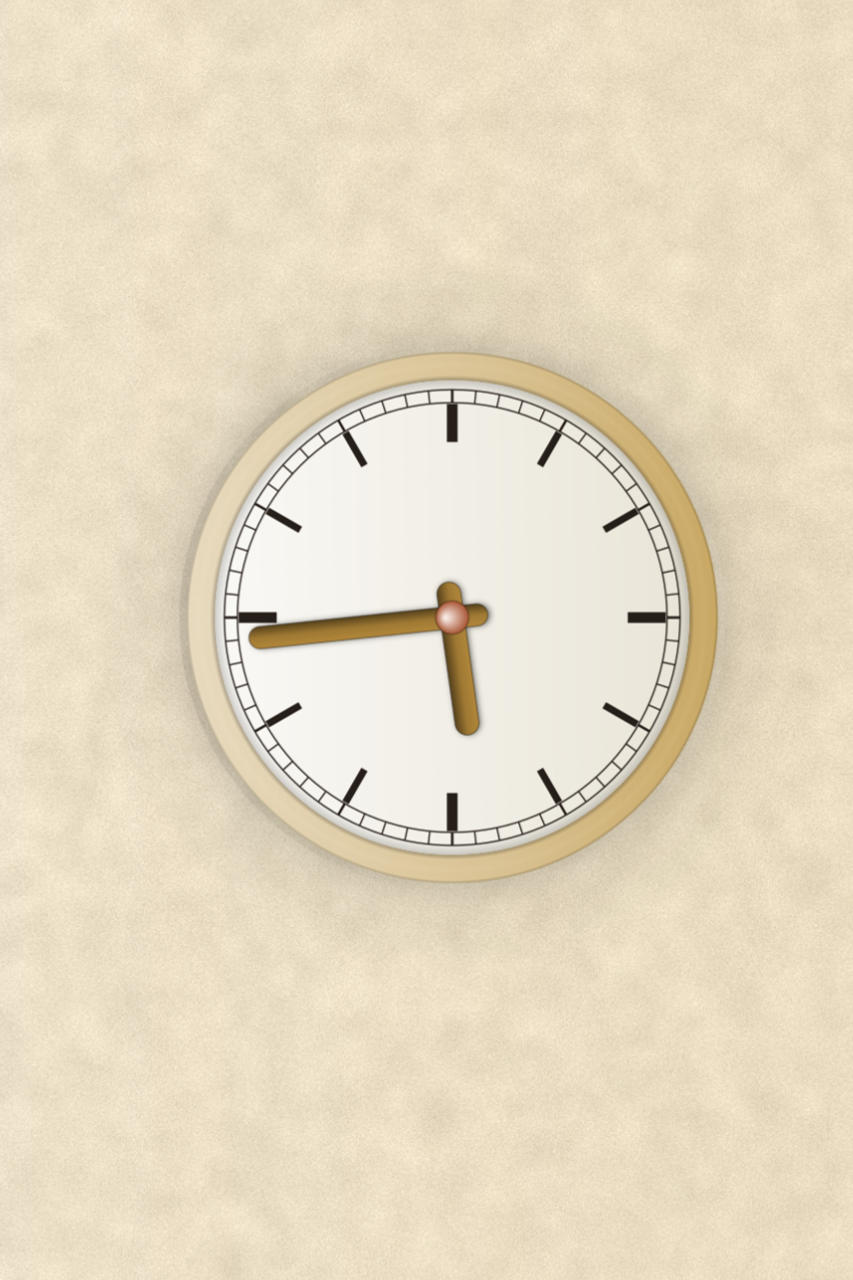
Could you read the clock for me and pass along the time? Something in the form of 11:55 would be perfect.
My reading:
5:44
